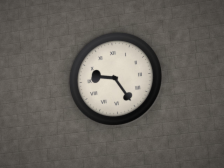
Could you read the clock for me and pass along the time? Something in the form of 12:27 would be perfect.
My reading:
9:25
